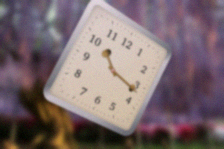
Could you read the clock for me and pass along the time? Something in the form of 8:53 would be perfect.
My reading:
10:17
